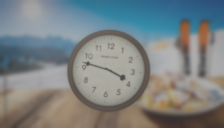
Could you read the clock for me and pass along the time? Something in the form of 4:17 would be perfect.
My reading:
3:47
